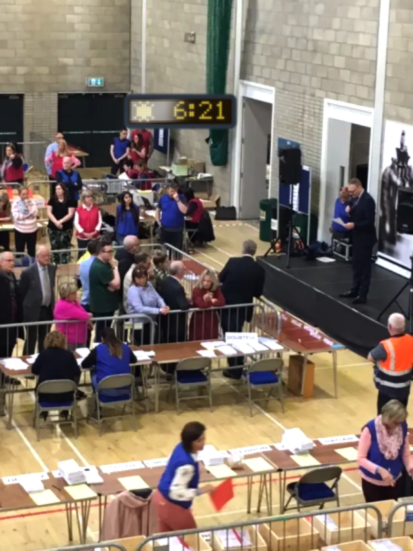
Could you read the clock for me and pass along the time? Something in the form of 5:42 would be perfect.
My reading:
6:21
